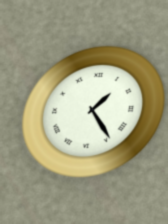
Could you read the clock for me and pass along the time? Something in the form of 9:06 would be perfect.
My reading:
1:24
